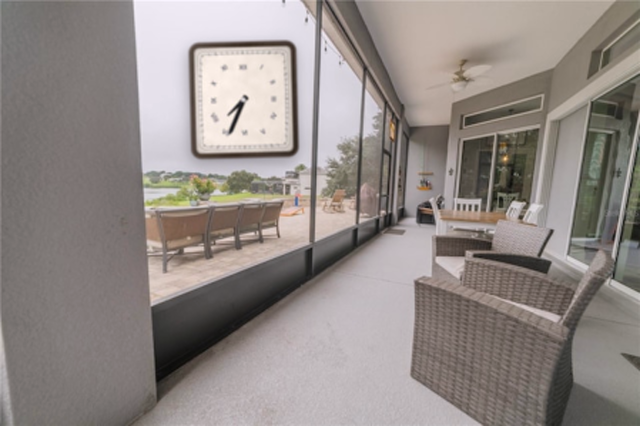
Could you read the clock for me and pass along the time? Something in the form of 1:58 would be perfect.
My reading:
7:34
